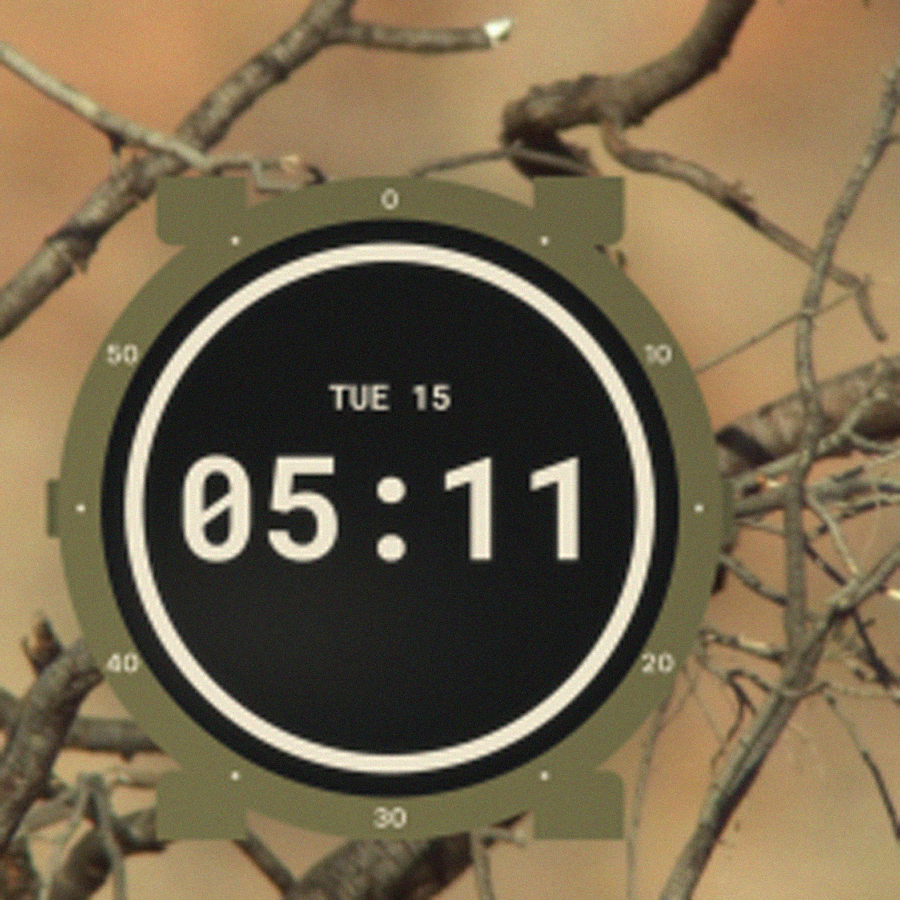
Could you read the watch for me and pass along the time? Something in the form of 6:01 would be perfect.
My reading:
5:11
